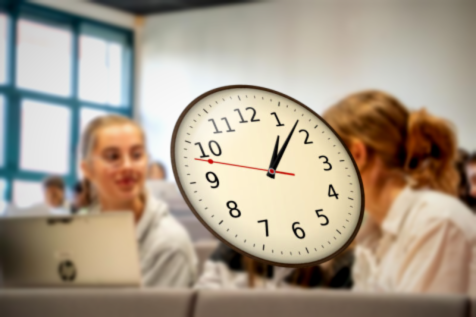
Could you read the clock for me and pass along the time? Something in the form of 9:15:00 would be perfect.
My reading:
1:07:48
